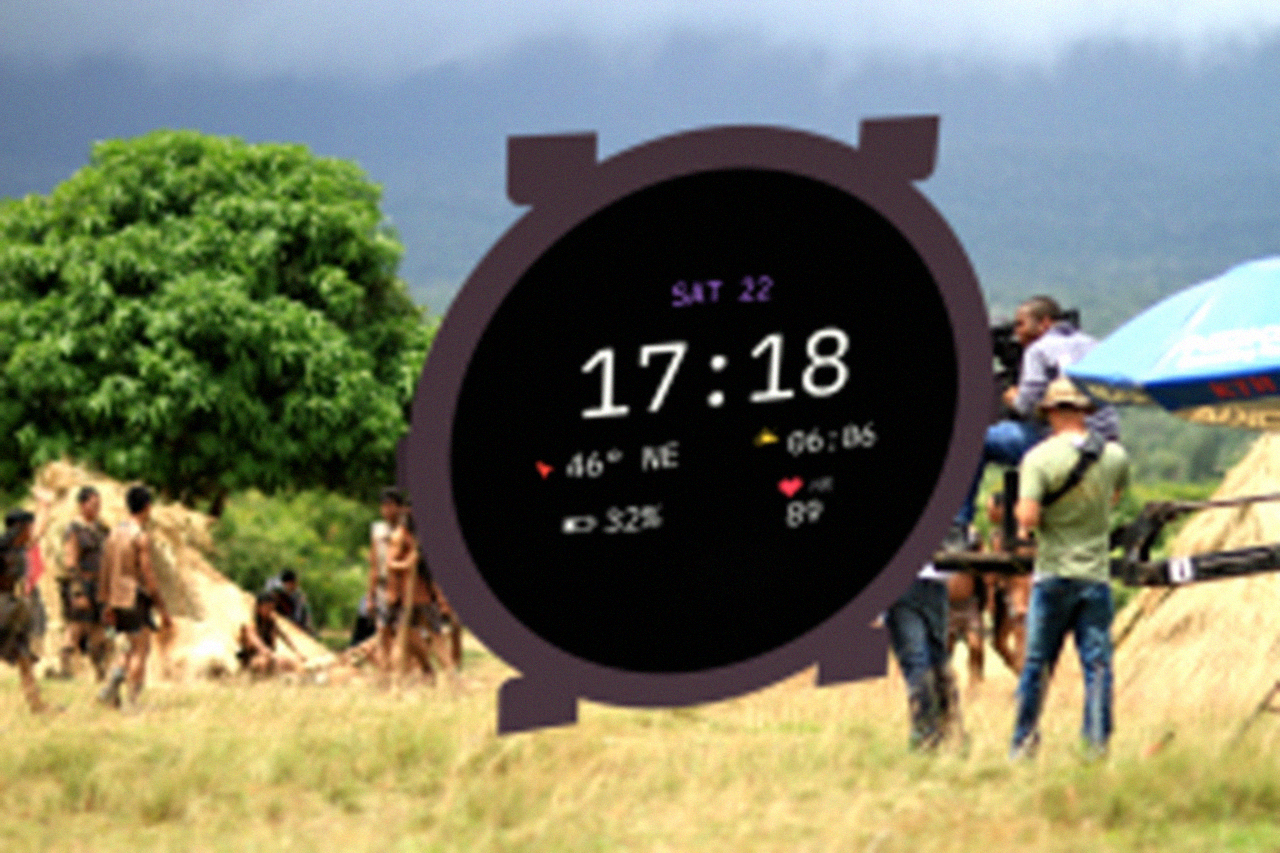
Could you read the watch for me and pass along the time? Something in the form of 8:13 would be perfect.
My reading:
17:18
